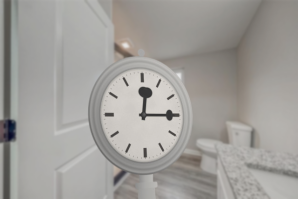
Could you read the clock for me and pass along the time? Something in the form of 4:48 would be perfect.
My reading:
12:15
